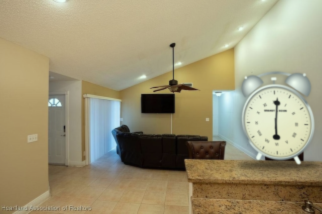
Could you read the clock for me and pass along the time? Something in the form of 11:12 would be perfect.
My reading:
6:01
